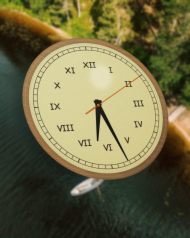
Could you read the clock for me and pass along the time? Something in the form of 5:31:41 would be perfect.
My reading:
6:27:10
